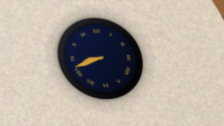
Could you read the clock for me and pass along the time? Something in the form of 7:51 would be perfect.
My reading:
8:42
